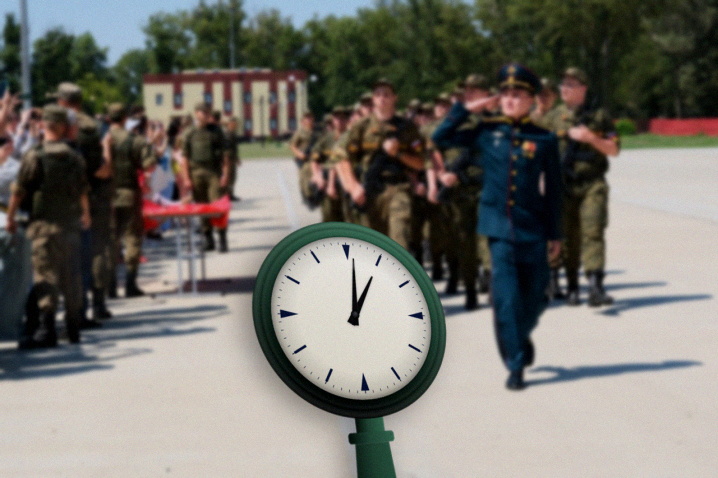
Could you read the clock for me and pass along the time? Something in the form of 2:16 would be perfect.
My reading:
1:01
